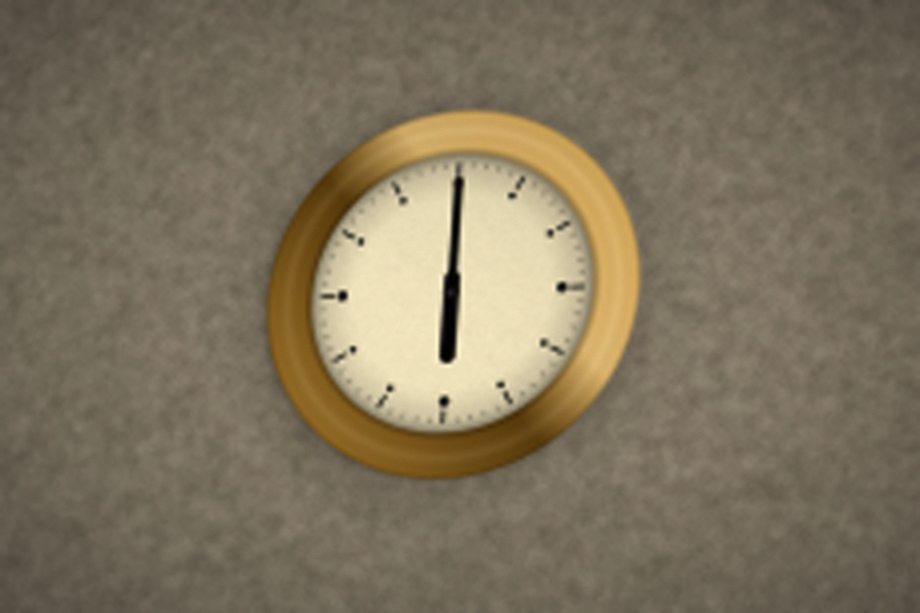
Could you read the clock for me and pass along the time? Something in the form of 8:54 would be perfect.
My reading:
6:00
